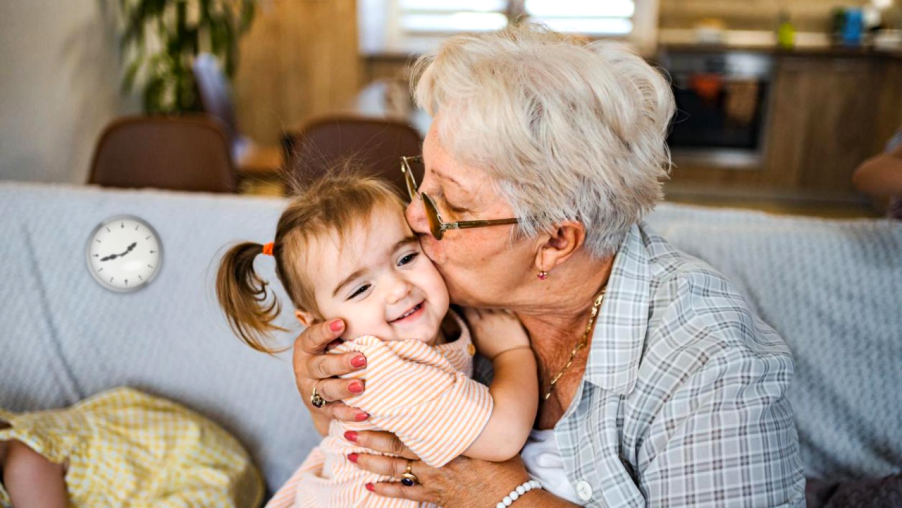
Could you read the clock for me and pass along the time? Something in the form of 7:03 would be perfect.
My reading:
1:43
